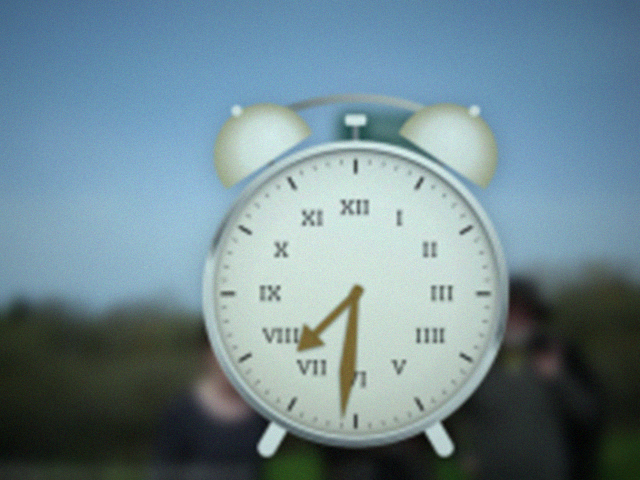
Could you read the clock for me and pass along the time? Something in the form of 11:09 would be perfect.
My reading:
7:31
